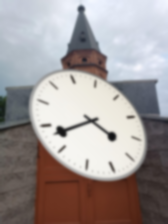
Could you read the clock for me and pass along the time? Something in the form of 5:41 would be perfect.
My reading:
4:43
